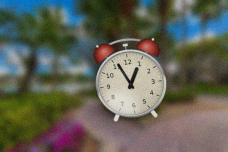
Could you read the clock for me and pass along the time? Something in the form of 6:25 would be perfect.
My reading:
12:56
